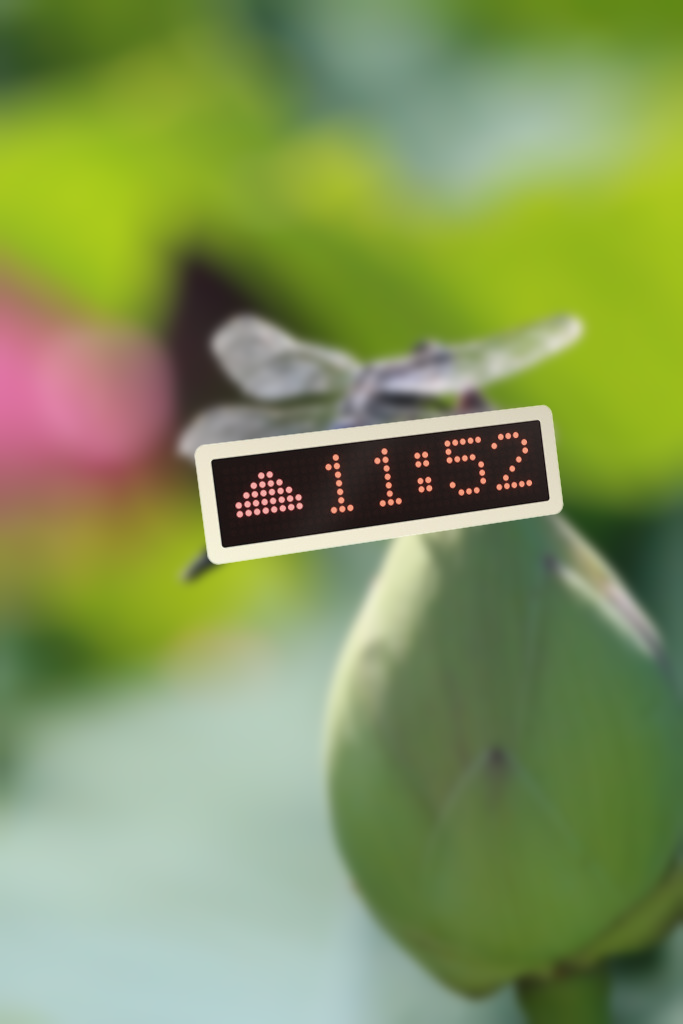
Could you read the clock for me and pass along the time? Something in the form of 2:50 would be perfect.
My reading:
11:52
